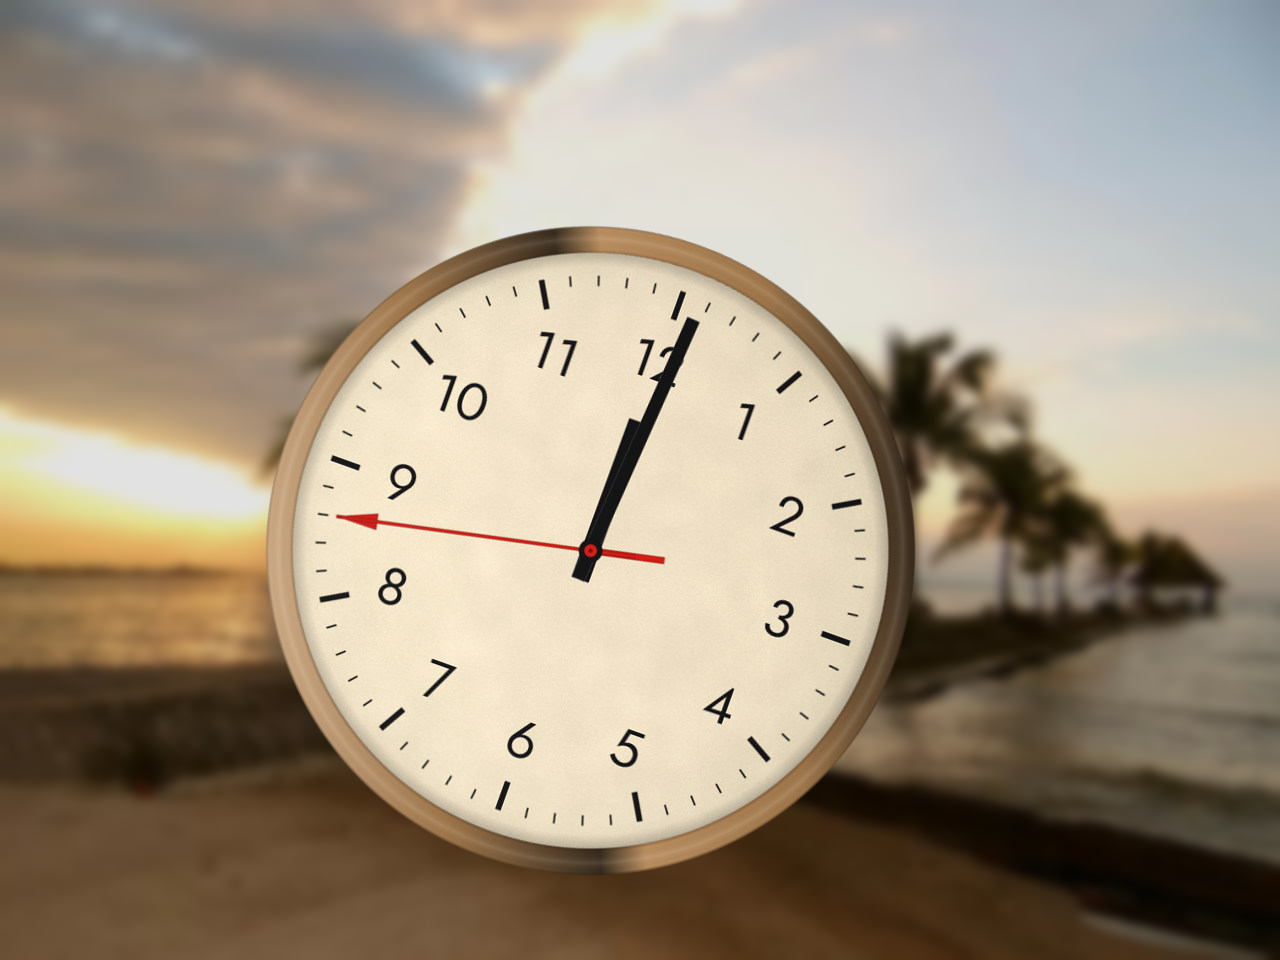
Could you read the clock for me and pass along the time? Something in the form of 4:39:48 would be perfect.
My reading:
12:00:43
